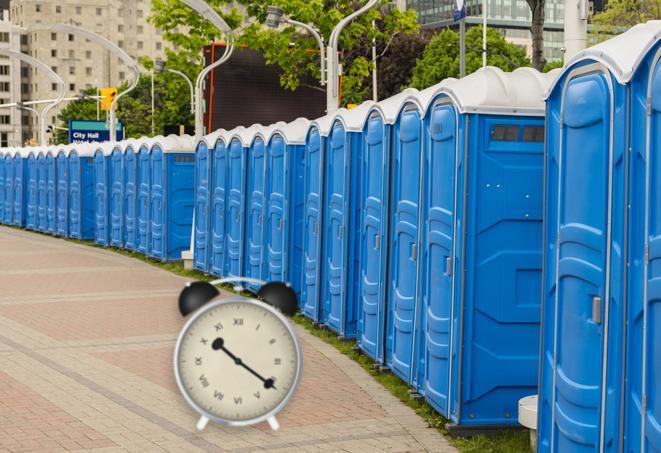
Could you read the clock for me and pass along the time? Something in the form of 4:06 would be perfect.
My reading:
10:21
